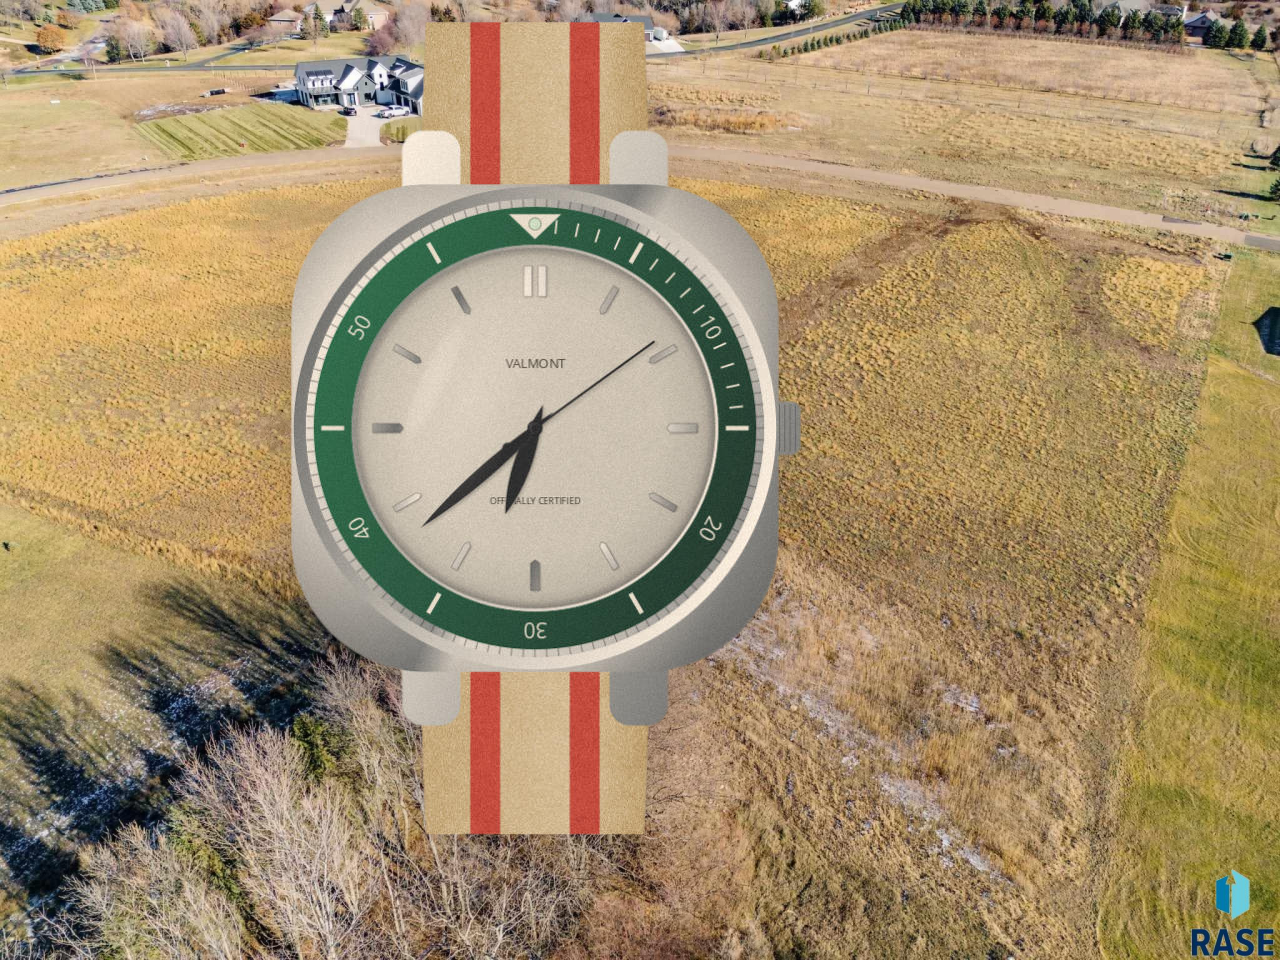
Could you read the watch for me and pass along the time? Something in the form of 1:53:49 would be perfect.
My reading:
6:38:09
